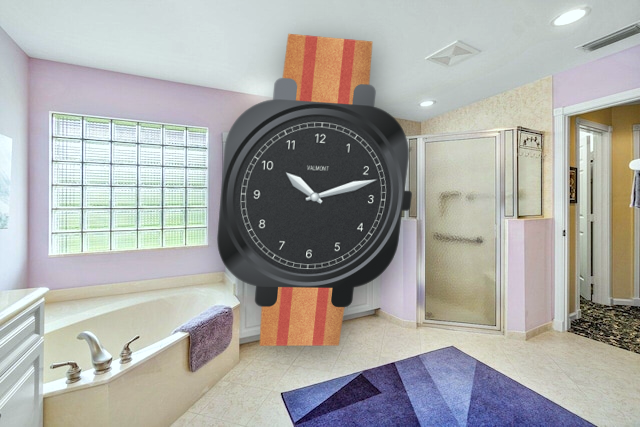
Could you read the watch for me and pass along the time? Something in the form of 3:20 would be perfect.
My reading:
10:12
